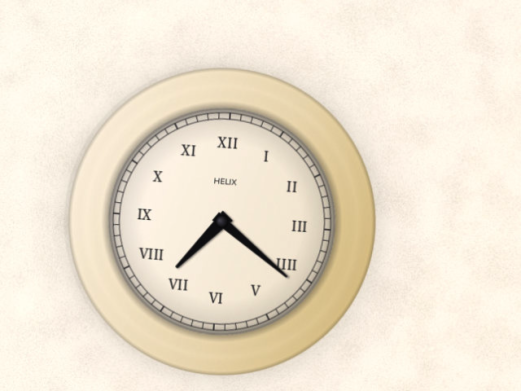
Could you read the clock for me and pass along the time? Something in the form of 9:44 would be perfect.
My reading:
7:21
